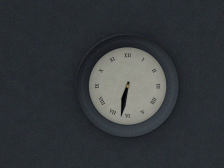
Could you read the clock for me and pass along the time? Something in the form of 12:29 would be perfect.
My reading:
6:32
